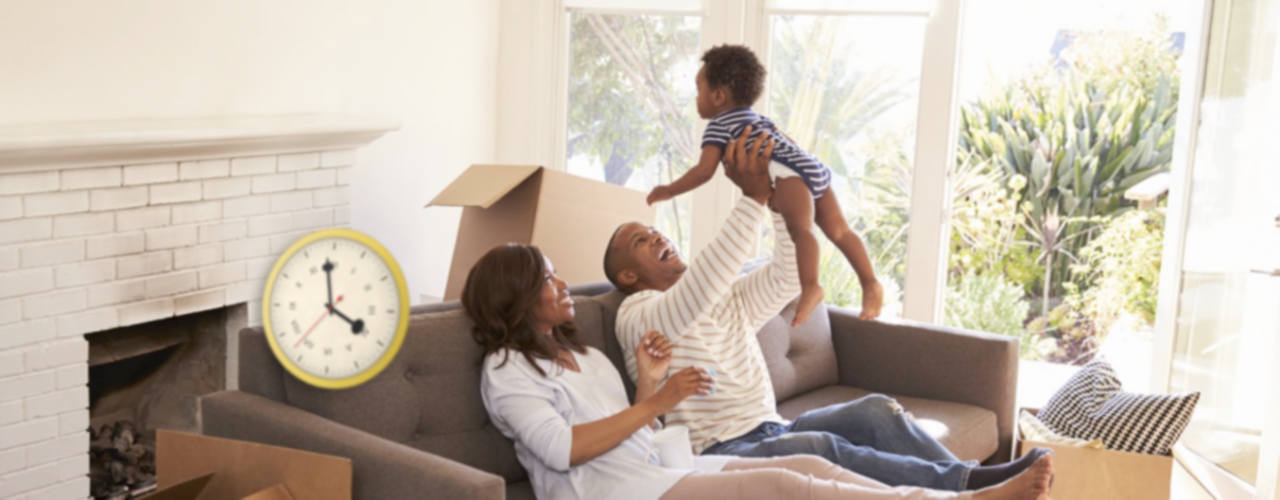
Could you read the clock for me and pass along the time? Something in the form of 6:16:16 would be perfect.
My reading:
3:58:37
